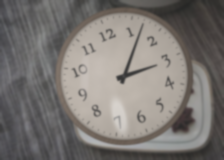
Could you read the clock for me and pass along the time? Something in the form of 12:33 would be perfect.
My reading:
3:07
